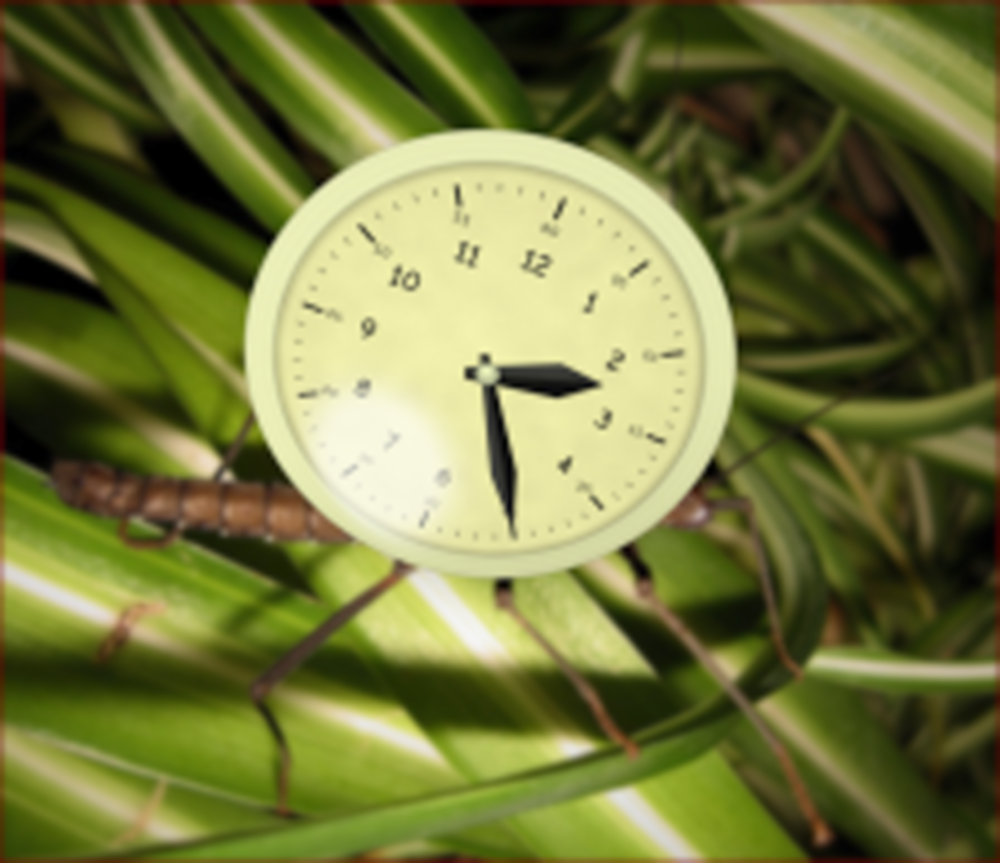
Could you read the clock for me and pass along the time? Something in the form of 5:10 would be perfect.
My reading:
2:25
